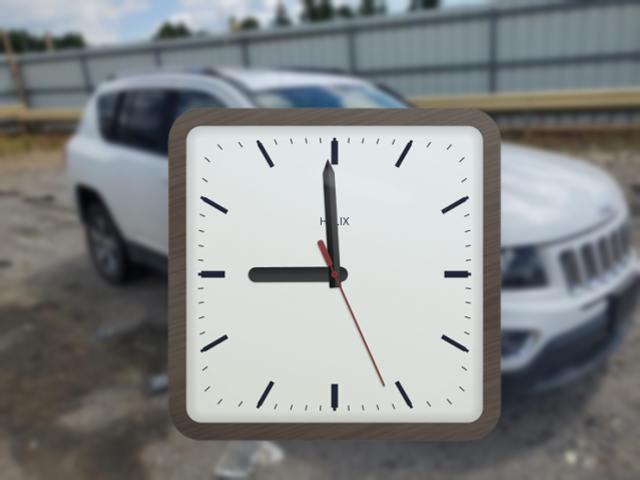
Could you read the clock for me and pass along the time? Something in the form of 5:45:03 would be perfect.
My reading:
8:59:26
